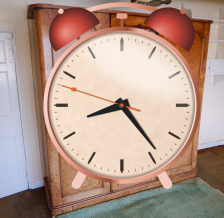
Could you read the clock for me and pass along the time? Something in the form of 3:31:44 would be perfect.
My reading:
8:23:48
